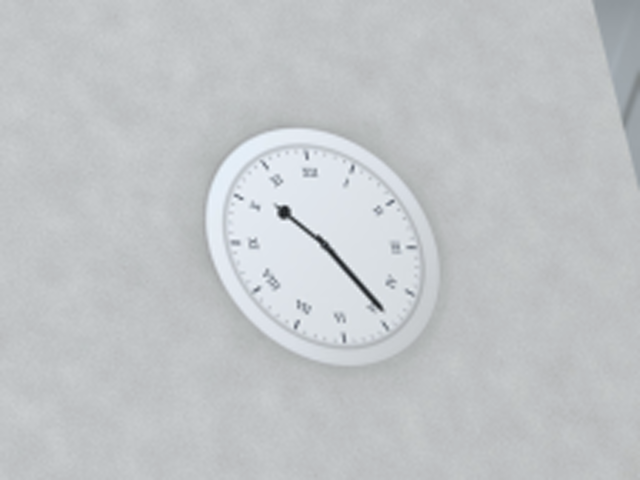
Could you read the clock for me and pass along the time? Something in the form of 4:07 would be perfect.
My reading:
10:24
